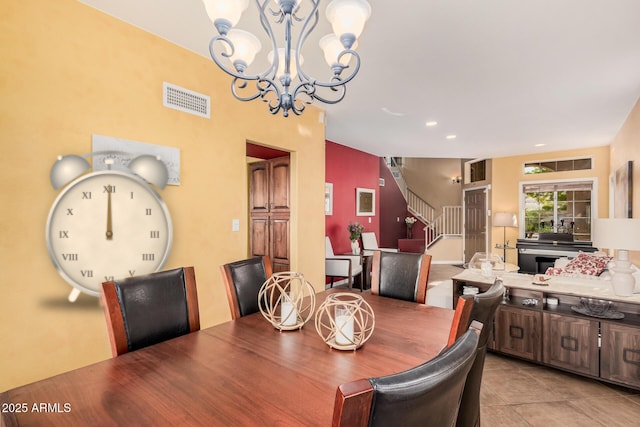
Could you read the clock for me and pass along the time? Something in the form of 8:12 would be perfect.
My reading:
12:00
